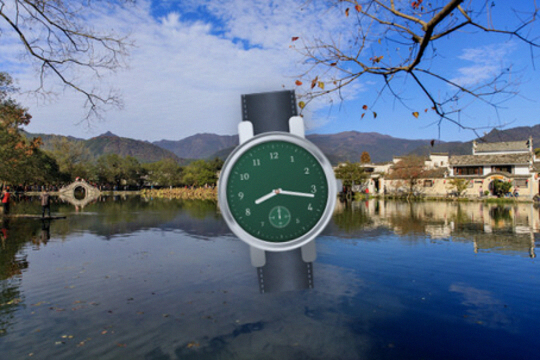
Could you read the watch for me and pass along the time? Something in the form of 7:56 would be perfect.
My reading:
8:17
